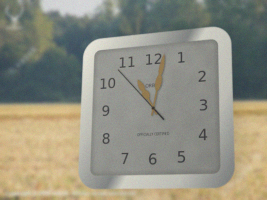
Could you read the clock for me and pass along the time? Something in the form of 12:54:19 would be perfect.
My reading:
11:01:53
